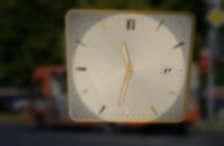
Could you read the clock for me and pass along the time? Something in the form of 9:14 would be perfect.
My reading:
11:32
